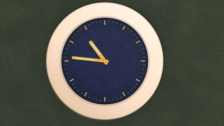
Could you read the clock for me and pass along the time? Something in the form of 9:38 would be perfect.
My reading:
10:46
